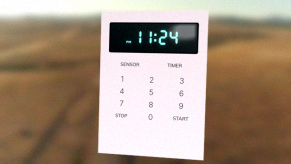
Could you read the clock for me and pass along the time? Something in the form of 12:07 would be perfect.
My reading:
11:24
